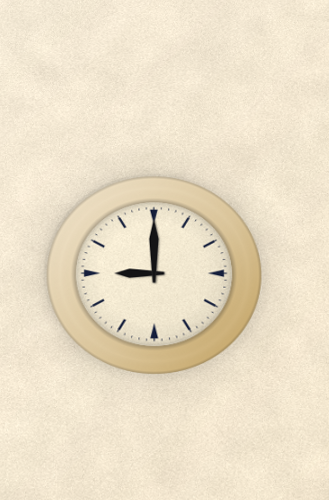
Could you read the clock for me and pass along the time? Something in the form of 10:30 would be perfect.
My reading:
9:00
